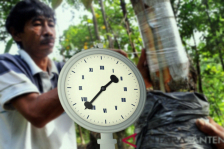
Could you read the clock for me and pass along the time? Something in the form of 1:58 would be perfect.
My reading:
1:37
